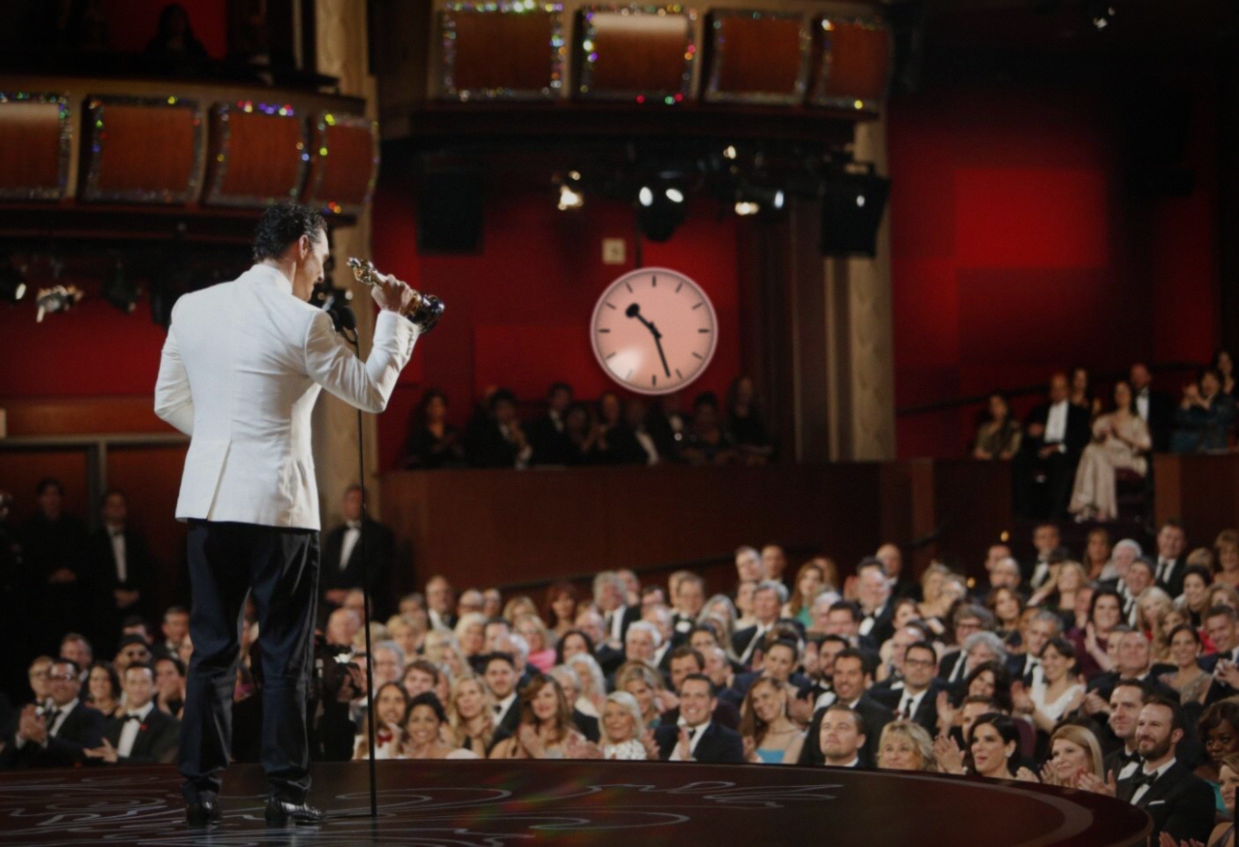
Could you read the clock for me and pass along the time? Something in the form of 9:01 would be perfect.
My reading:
10:27
